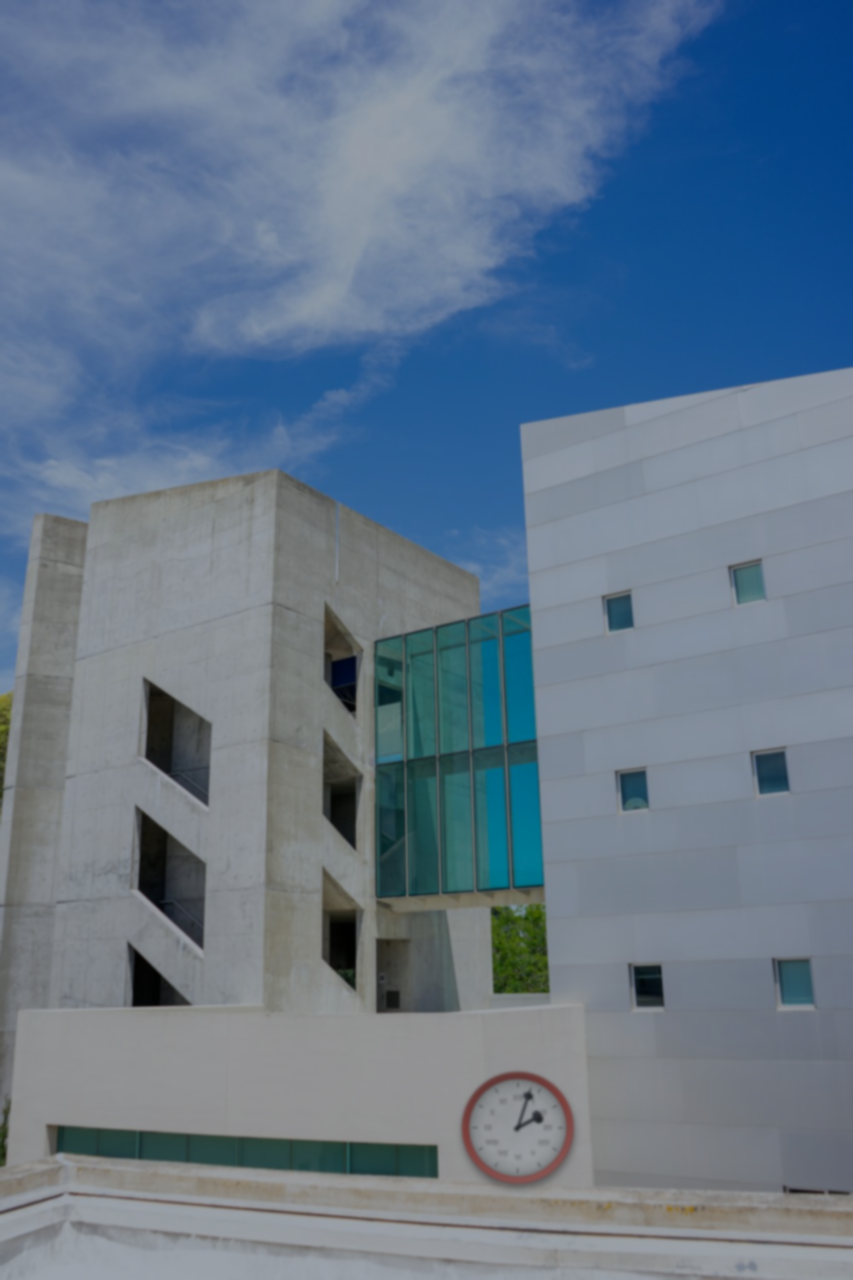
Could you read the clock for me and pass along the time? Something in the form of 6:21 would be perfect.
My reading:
2:03
